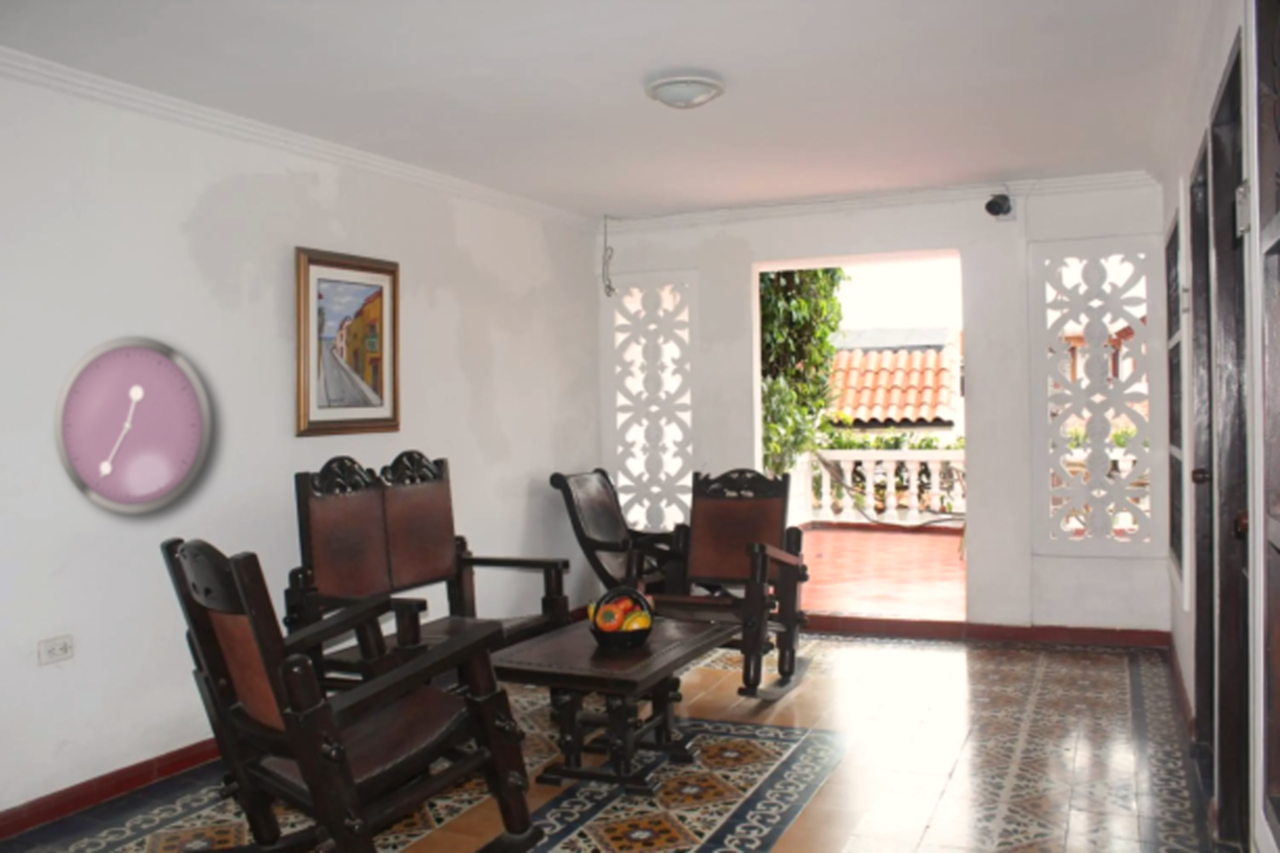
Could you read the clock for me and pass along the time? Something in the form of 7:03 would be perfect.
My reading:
12:35
